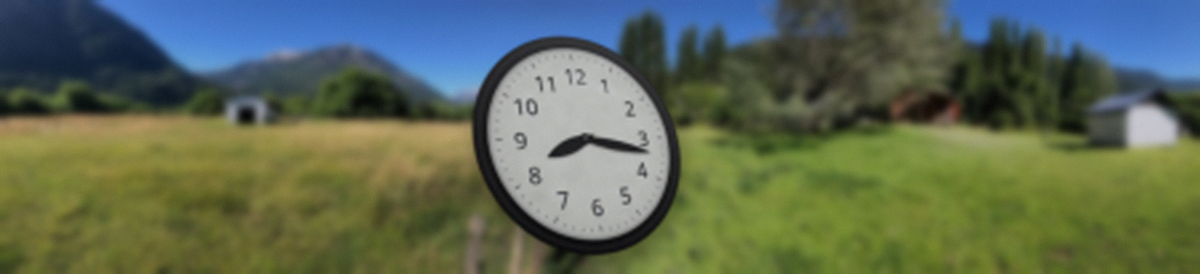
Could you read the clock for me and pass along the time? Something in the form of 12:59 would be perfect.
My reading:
8:17
